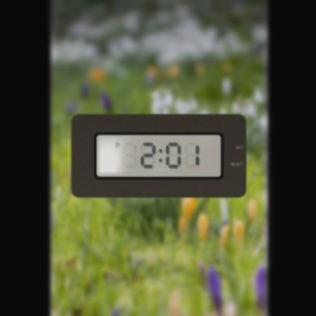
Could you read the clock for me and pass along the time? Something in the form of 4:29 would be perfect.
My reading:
2:01
